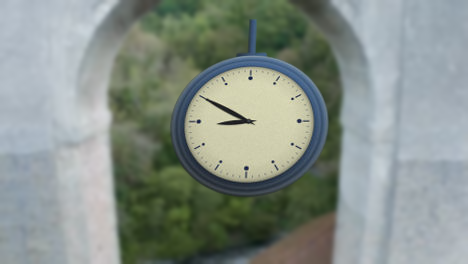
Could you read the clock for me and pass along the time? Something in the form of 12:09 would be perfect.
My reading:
8:50
